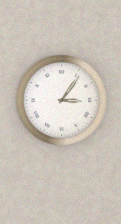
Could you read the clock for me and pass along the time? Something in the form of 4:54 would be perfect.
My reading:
3:06
